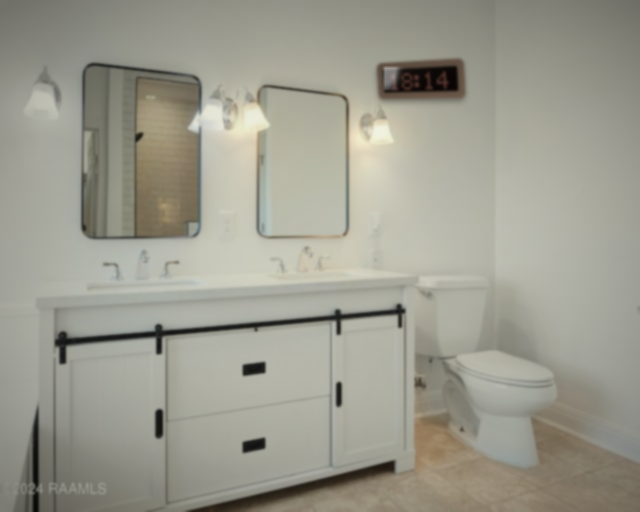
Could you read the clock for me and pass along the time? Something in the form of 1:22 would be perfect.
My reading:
18:14
